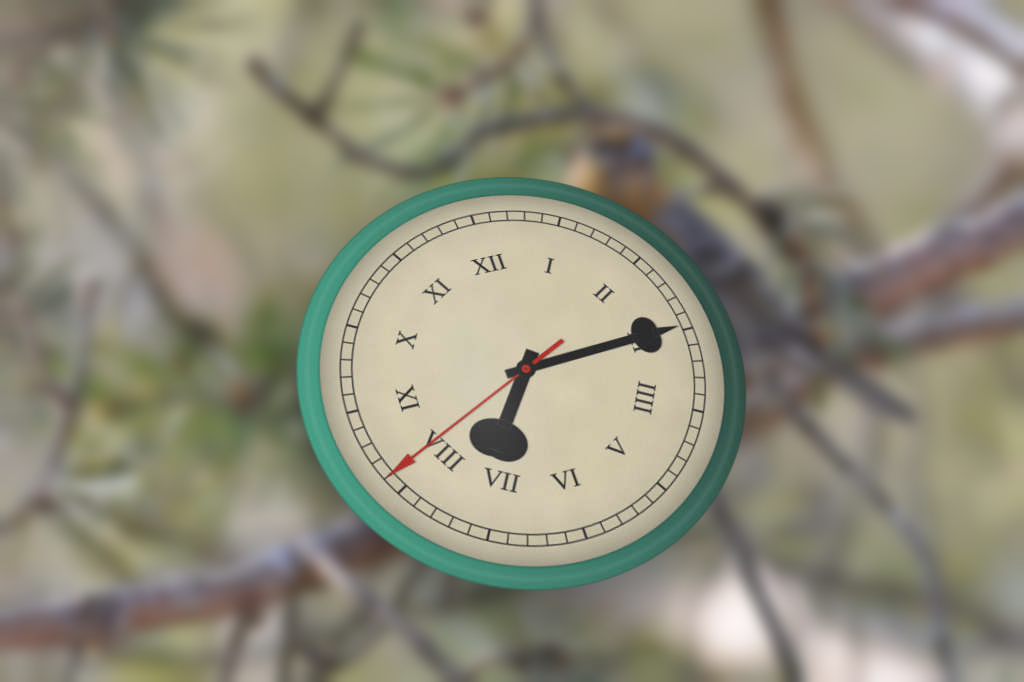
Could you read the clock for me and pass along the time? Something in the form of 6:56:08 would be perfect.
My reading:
7:14:41
